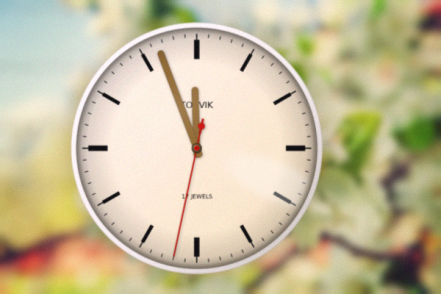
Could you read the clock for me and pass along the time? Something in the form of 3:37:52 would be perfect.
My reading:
11:56:32
